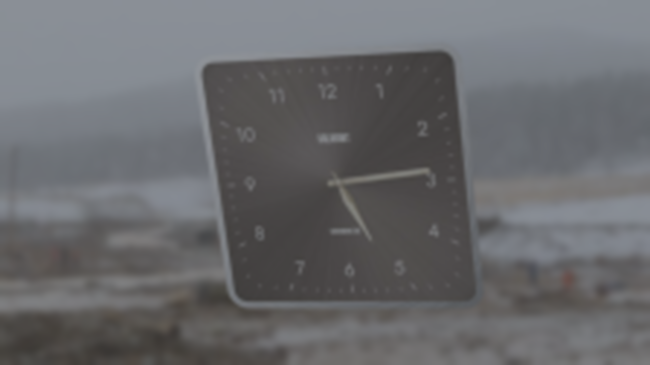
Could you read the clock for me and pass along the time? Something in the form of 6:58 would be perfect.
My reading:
5:14
